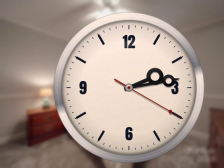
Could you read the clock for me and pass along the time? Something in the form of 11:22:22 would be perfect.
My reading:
2:13:20
